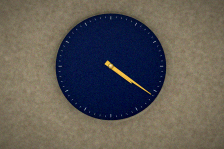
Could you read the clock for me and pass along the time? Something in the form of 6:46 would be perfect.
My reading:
4:21
